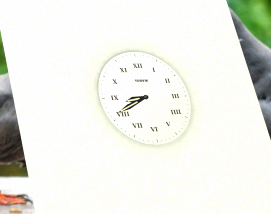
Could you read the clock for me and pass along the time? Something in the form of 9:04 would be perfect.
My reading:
8:41
